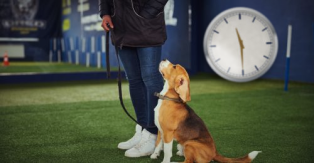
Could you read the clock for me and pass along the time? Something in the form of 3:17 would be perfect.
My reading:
11:30
